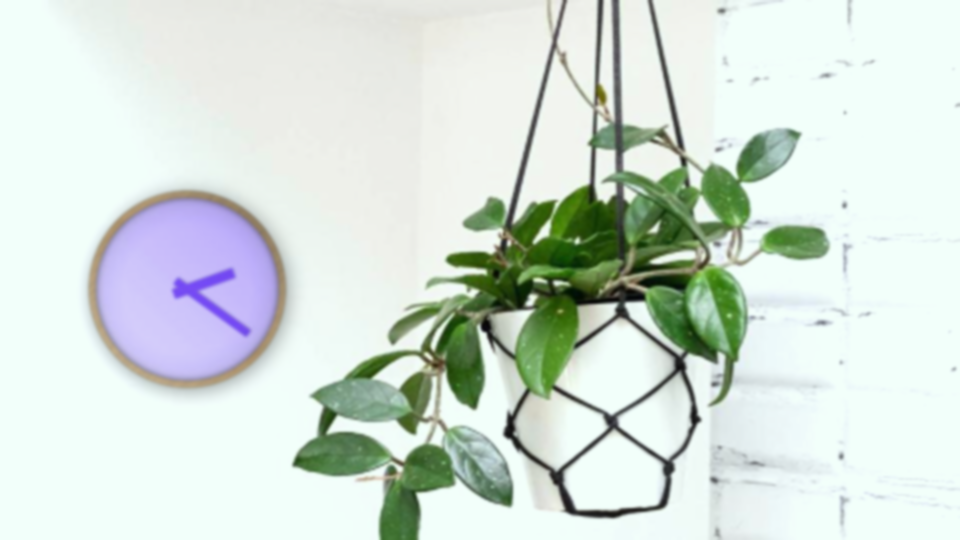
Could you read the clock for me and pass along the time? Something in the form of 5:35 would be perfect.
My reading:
2:21
